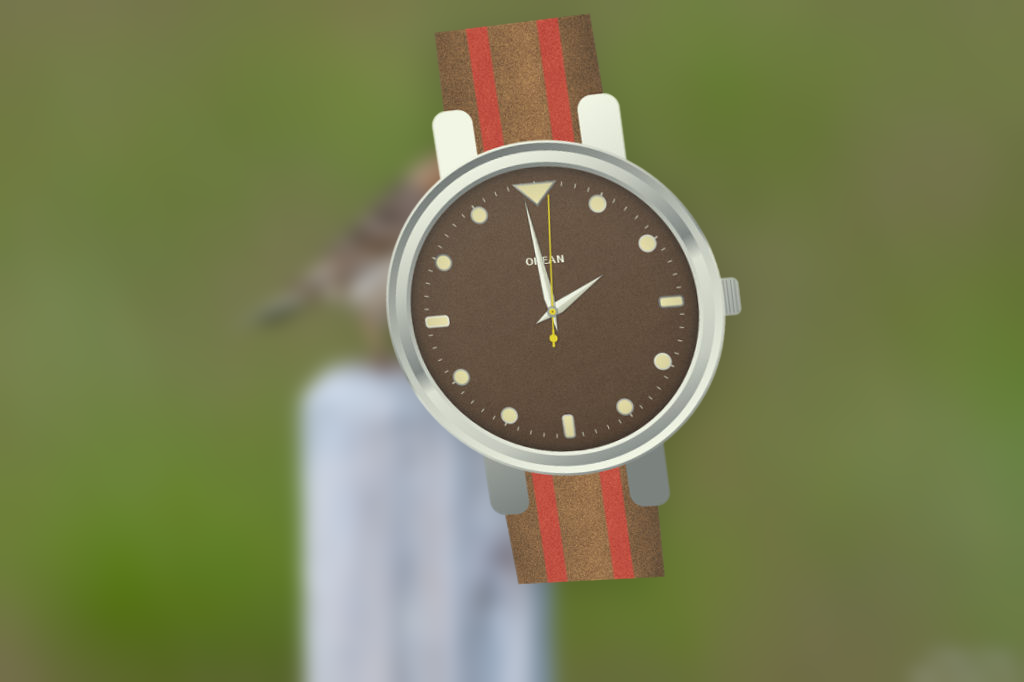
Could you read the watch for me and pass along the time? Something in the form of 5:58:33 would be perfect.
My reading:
1:59:01
